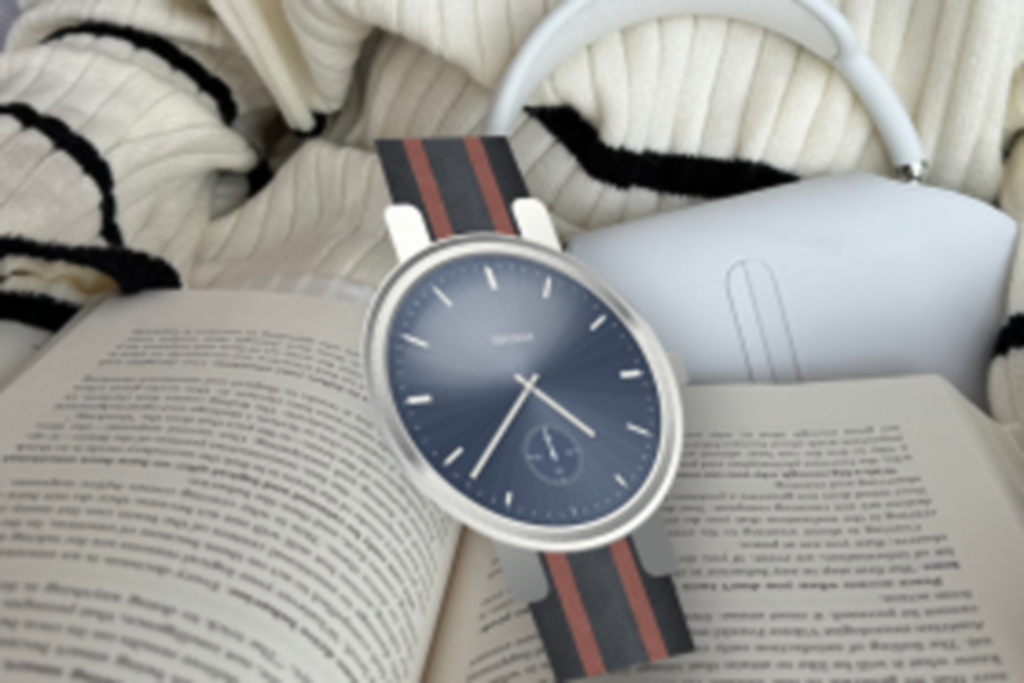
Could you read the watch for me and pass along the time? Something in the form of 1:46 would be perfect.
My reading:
4:38
